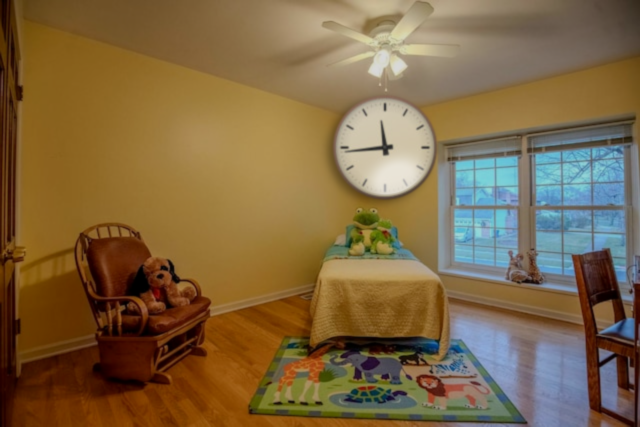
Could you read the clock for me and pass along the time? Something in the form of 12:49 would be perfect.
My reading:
11:44
